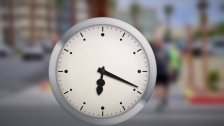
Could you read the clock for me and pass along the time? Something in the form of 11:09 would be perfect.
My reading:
6:19
